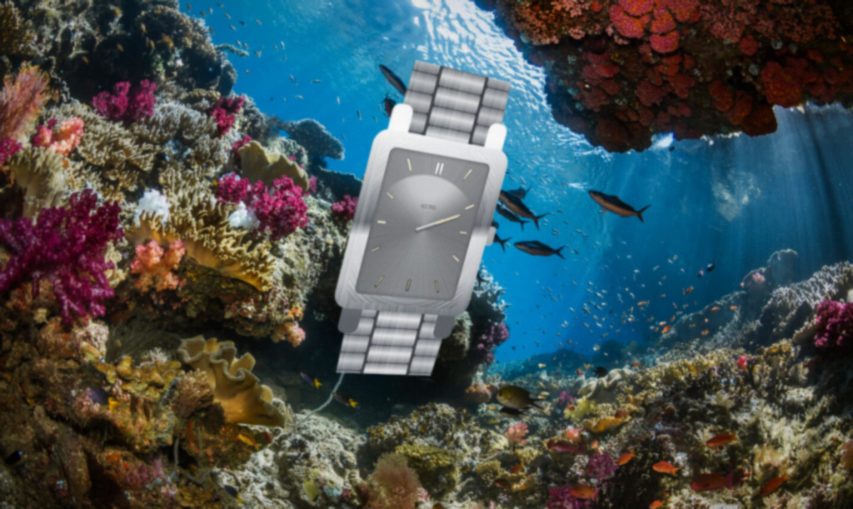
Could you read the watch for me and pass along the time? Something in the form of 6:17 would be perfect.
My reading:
2:11
